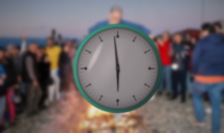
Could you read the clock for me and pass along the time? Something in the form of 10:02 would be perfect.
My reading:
5:59
